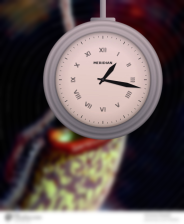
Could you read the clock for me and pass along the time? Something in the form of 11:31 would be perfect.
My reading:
1:17
